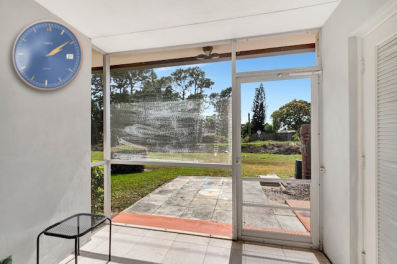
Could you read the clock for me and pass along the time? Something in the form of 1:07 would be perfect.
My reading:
2:09
